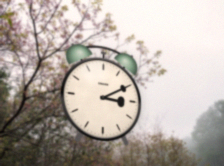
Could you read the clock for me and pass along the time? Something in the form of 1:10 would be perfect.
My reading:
3:10
